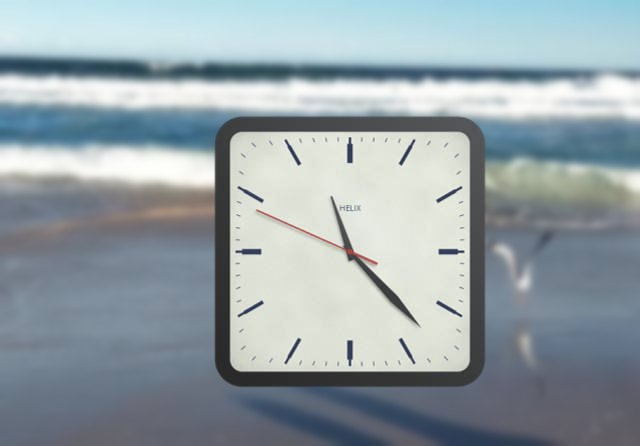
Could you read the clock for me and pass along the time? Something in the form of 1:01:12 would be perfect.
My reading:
11:22:49
